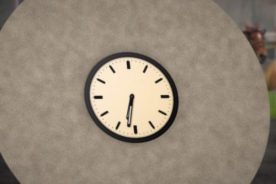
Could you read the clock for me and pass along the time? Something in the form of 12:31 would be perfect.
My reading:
6:32
